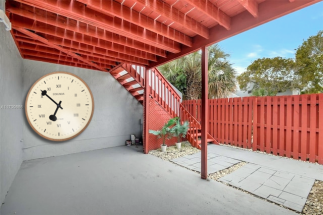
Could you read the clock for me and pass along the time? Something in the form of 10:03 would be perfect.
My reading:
6:52
